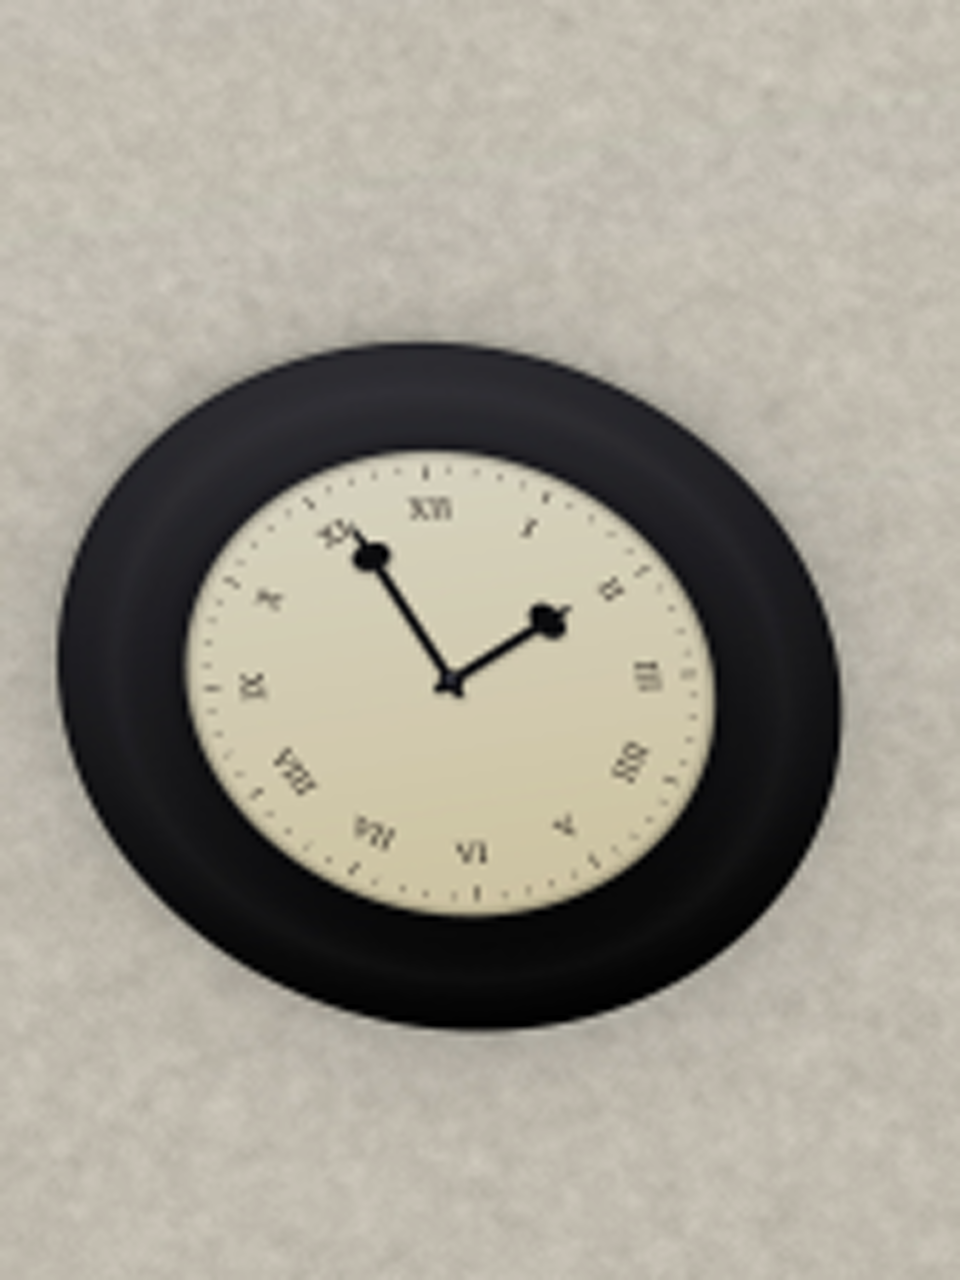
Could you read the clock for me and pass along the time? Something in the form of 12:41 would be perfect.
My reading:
1:56
